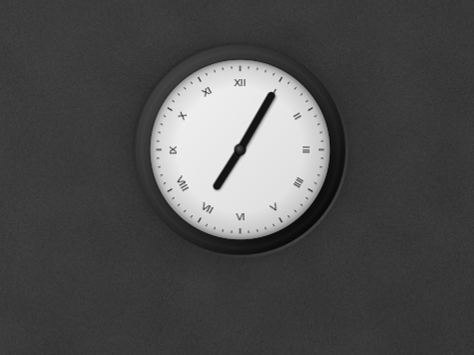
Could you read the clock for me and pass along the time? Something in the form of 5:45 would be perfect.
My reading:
7:05
